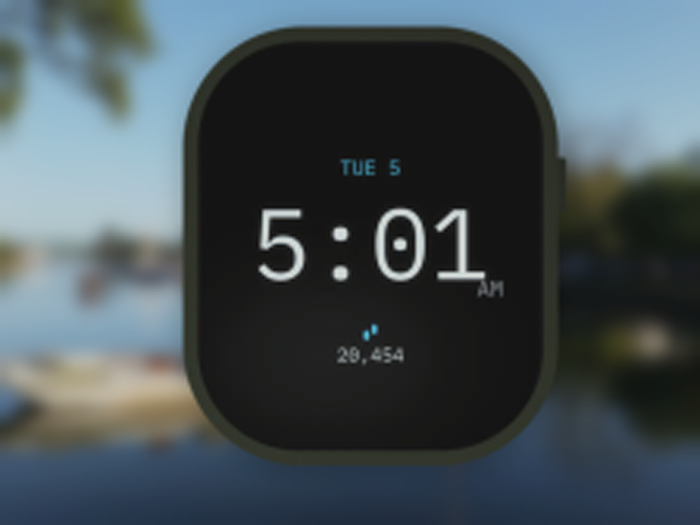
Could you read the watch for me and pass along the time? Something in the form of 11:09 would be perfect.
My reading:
5:01
